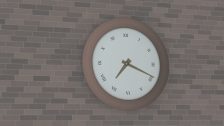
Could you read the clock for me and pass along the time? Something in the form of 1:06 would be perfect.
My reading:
7:19
